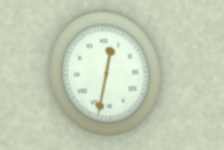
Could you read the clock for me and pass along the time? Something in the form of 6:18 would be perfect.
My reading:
12:33
